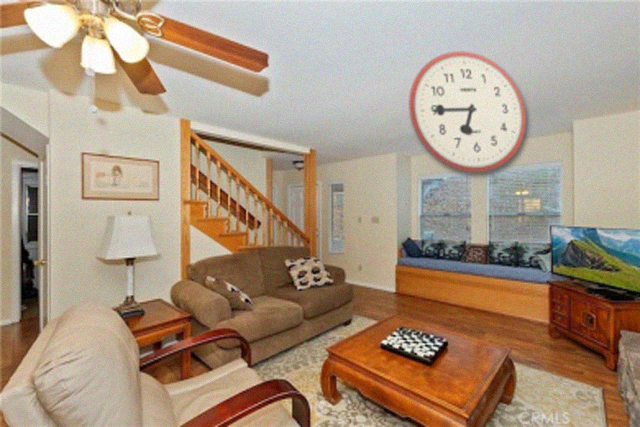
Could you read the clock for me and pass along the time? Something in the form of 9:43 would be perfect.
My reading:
6:45
